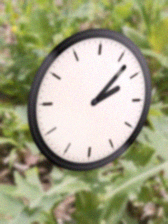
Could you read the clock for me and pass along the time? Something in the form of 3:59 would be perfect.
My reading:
2:07
